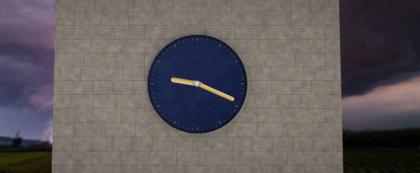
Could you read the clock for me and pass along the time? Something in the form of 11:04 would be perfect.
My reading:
9:19
